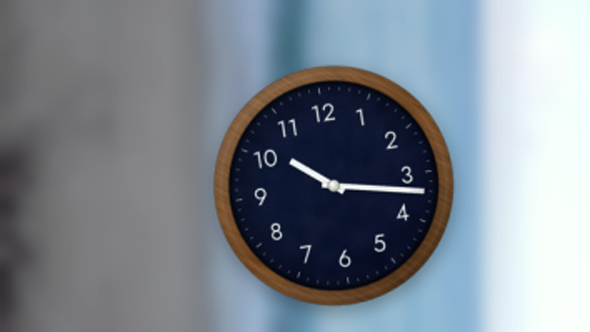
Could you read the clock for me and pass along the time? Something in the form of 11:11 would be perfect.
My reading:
10:17
